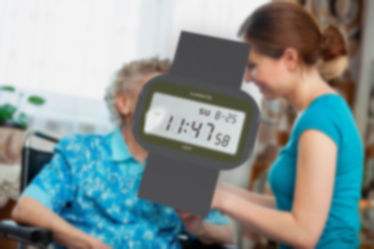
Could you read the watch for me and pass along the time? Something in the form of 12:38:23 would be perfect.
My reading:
11:47:58
